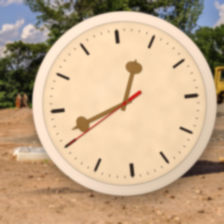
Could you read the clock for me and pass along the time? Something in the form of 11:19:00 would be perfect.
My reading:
12:41:40
